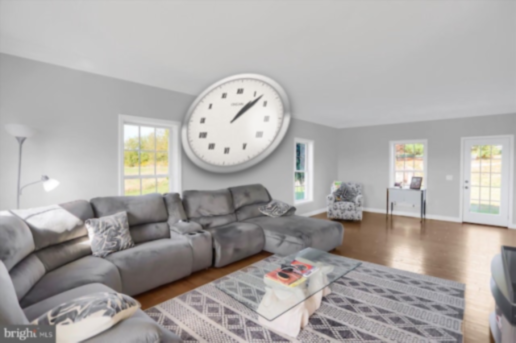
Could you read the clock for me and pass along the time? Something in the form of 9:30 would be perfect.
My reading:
1:07
